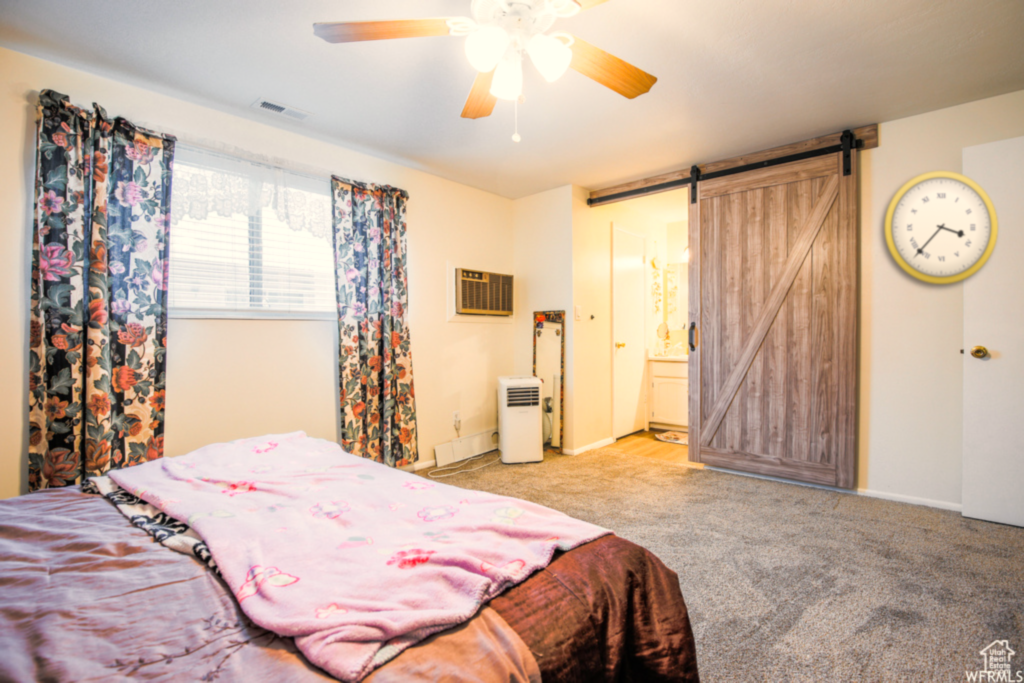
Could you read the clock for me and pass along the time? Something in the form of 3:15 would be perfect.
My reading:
3:37
